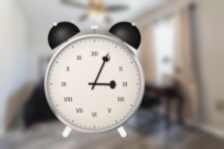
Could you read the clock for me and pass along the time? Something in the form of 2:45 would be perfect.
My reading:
3:04
